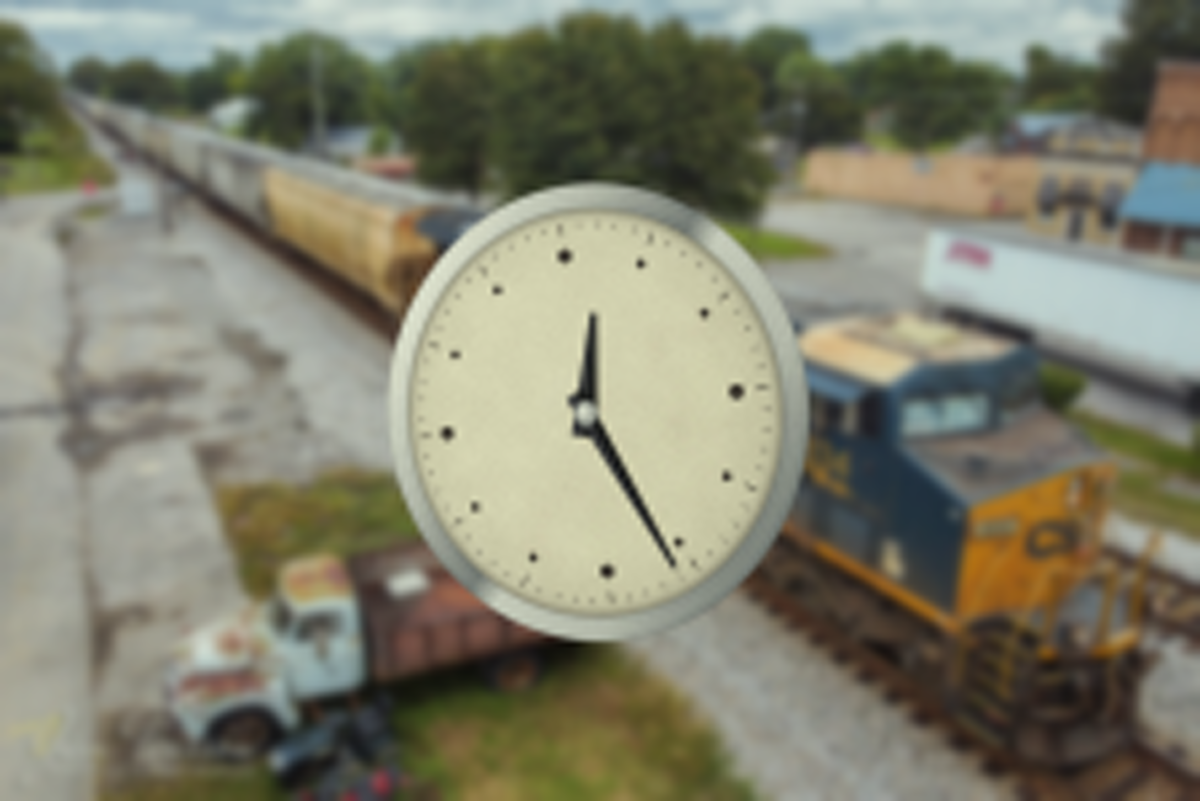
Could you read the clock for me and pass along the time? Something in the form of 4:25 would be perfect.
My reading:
12:26
